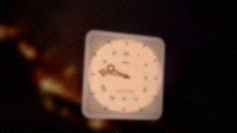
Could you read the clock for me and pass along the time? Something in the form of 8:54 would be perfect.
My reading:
9:46
